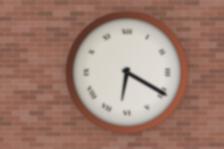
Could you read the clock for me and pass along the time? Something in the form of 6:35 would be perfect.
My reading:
6:20
